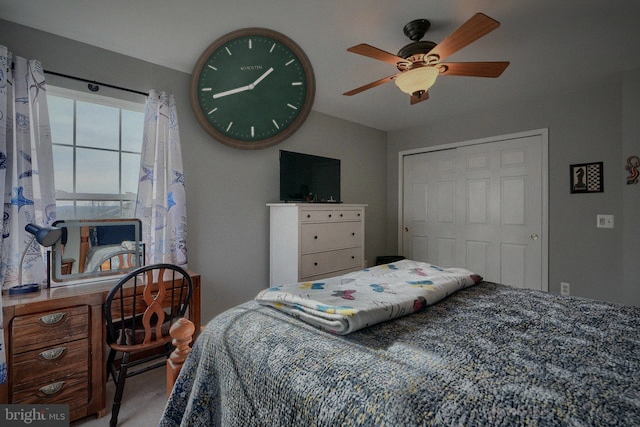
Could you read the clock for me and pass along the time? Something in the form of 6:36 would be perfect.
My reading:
1:43
